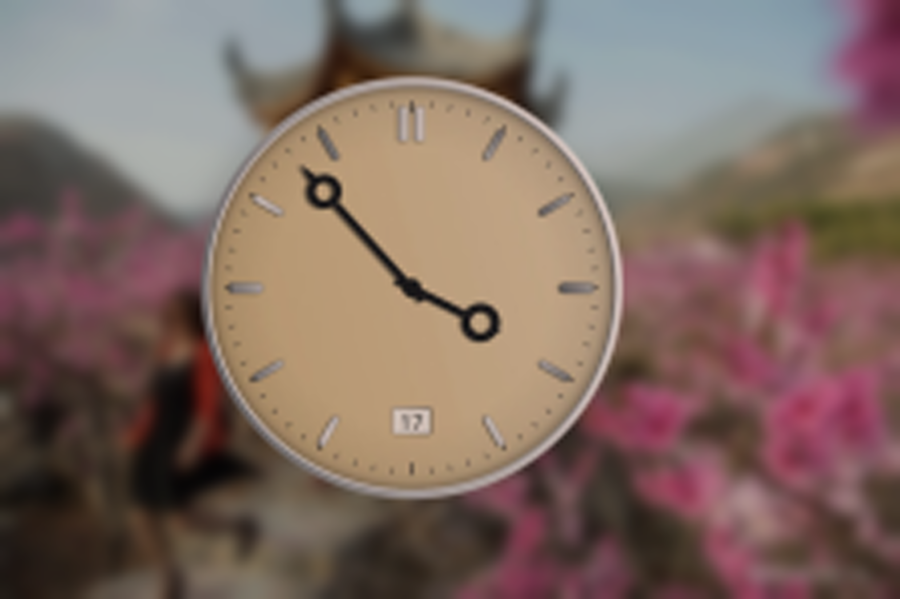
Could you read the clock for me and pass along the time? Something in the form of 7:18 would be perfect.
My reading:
3:53
